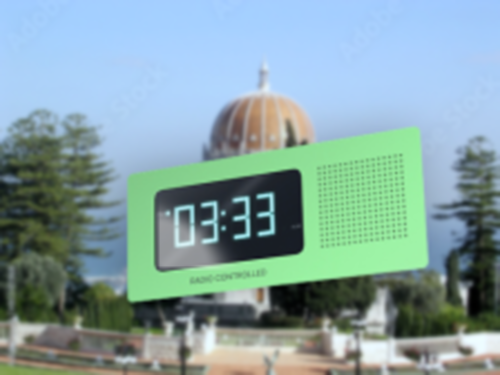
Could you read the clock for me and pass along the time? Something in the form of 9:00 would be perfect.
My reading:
3:33
